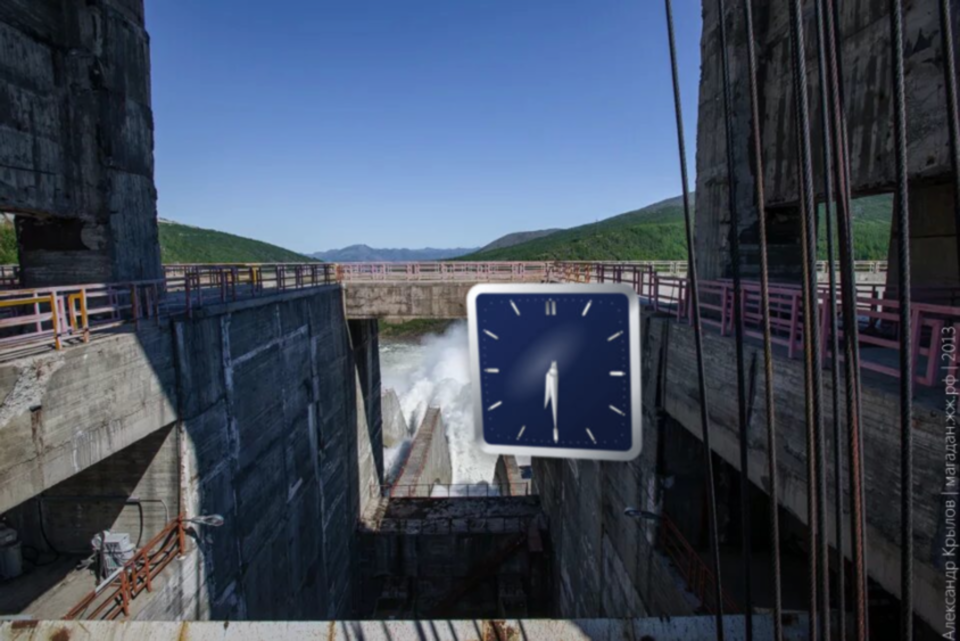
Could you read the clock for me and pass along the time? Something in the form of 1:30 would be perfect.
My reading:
6:30
